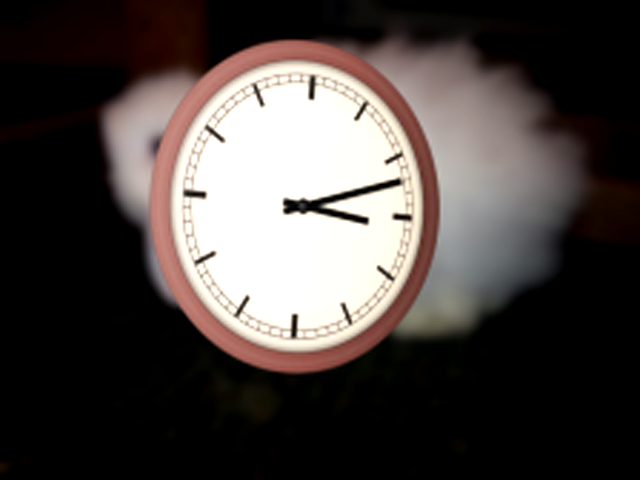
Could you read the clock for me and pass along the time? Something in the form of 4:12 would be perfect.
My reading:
3:12
